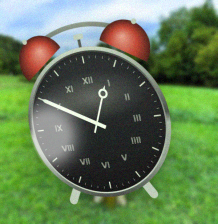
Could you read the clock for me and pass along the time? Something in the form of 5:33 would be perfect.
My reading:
12:50
